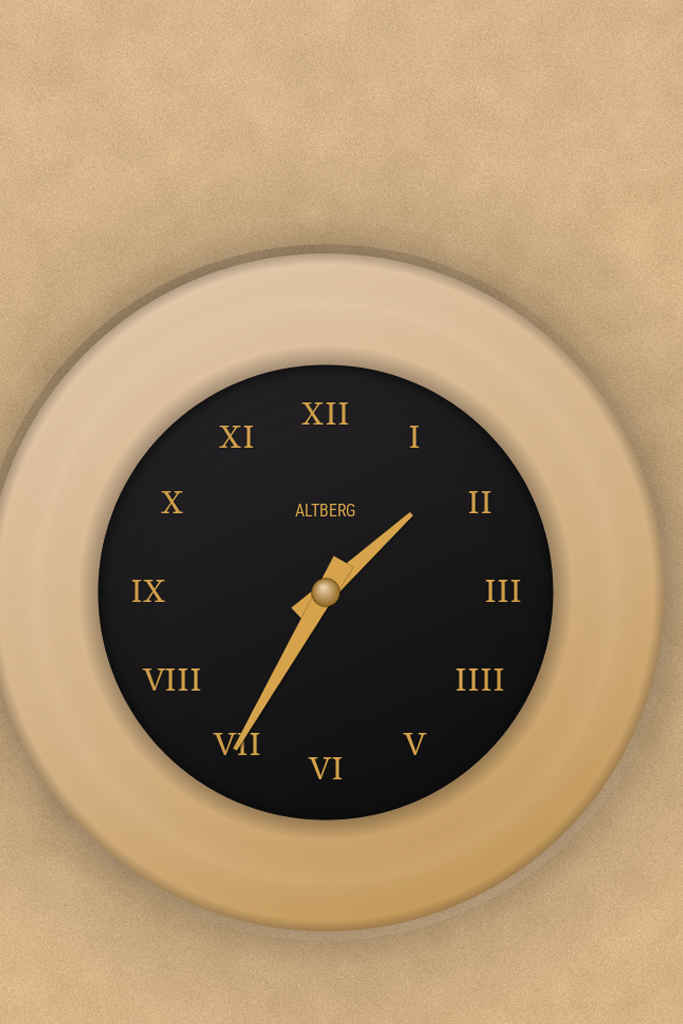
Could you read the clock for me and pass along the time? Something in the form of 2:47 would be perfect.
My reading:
1:35
